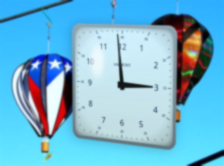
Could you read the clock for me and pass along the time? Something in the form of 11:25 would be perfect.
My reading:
2:59
